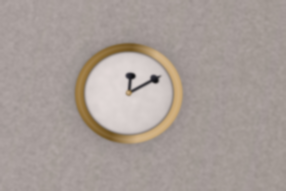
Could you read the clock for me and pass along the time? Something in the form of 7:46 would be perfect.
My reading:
12:10
